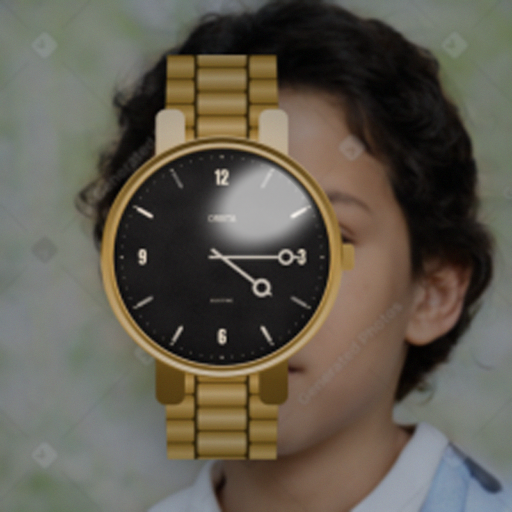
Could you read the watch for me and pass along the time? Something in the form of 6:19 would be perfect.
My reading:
4:15
